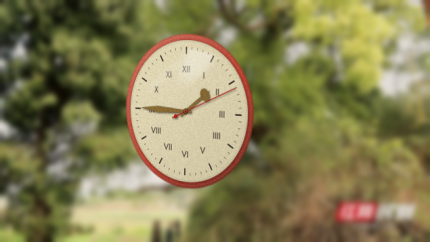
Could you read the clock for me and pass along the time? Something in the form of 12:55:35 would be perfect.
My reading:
1:45:11
